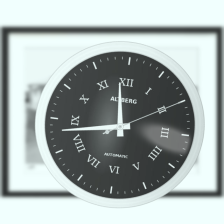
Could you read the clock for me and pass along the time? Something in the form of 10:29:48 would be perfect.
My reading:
11:43:10
